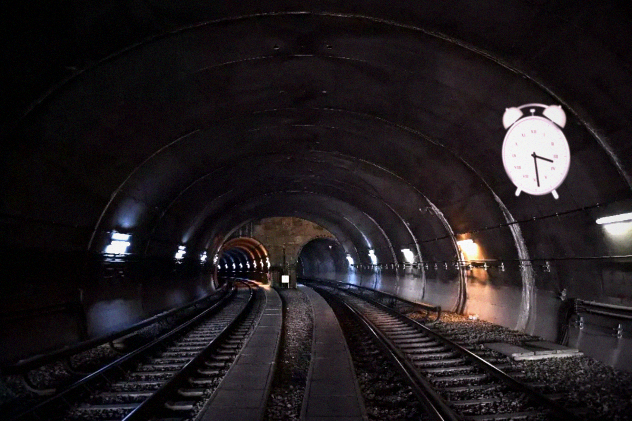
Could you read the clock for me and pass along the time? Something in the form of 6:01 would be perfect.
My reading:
3:29
